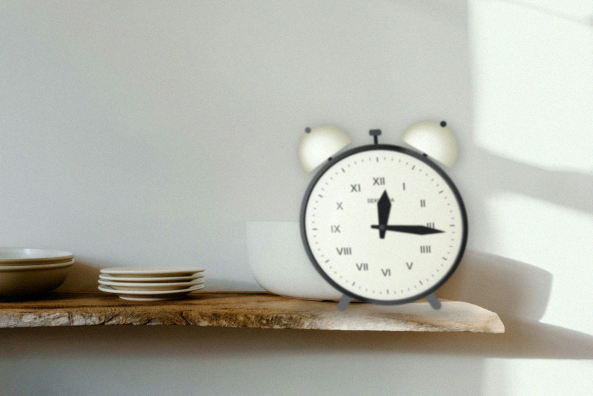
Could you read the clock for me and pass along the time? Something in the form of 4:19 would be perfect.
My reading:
12:16
